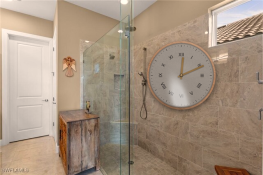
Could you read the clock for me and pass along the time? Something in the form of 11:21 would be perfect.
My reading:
12:11
